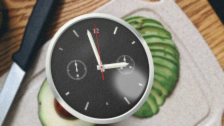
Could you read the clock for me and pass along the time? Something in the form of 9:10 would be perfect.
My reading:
2:58
